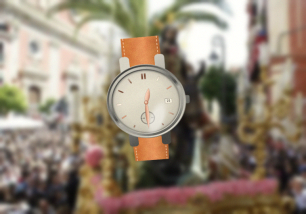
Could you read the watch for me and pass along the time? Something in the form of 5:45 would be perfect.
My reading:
12:30
